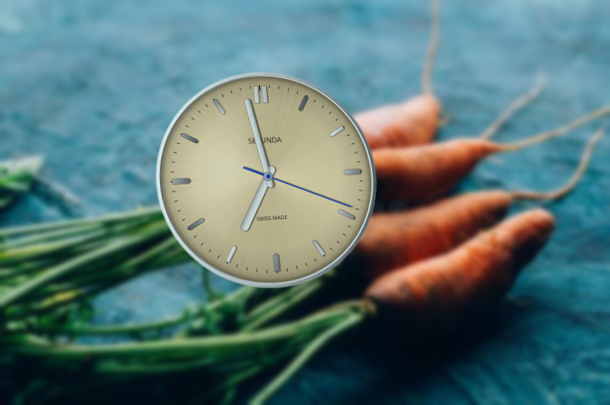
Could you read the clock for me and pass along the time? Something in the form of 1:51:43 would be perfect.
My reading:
6:58:19
